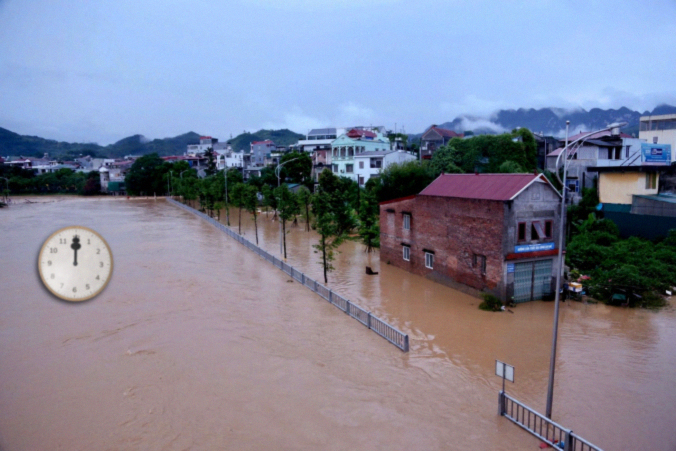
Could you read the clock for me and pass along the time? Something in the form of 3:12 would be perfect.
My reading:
12:00
